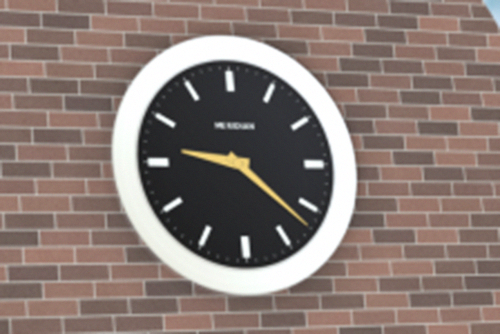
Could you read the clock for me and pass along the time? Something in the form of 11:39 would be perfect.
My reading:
9:22
